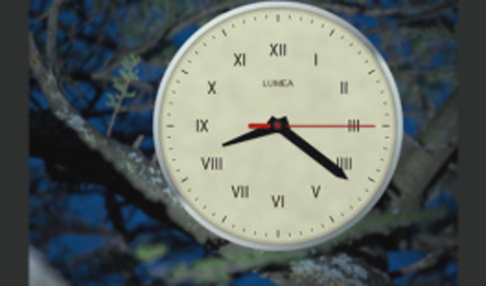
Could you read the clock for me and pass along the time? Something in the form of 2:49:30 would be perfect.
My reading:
8:21:15
